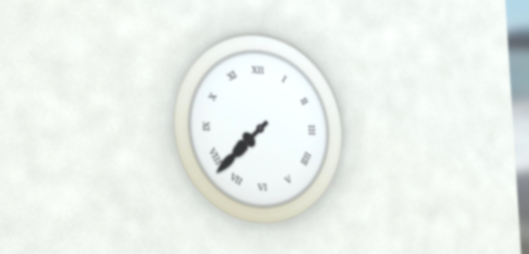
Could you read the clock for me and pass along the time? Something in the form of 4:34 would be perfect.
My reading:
7:38
